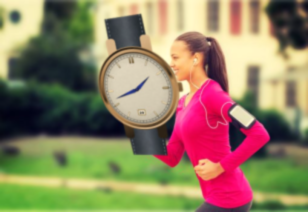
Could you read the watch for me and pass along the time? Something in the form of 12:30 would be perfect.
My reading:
1:42
